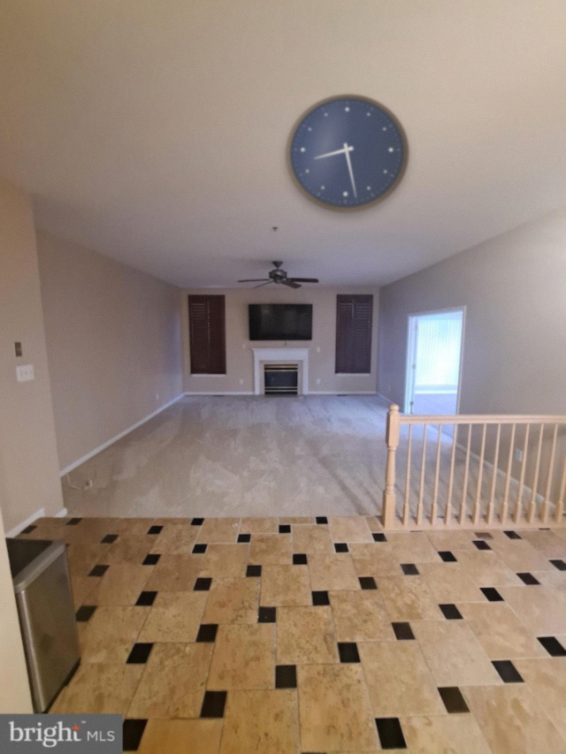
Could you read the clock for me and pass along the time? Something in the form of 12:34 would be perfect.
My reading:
8:28
